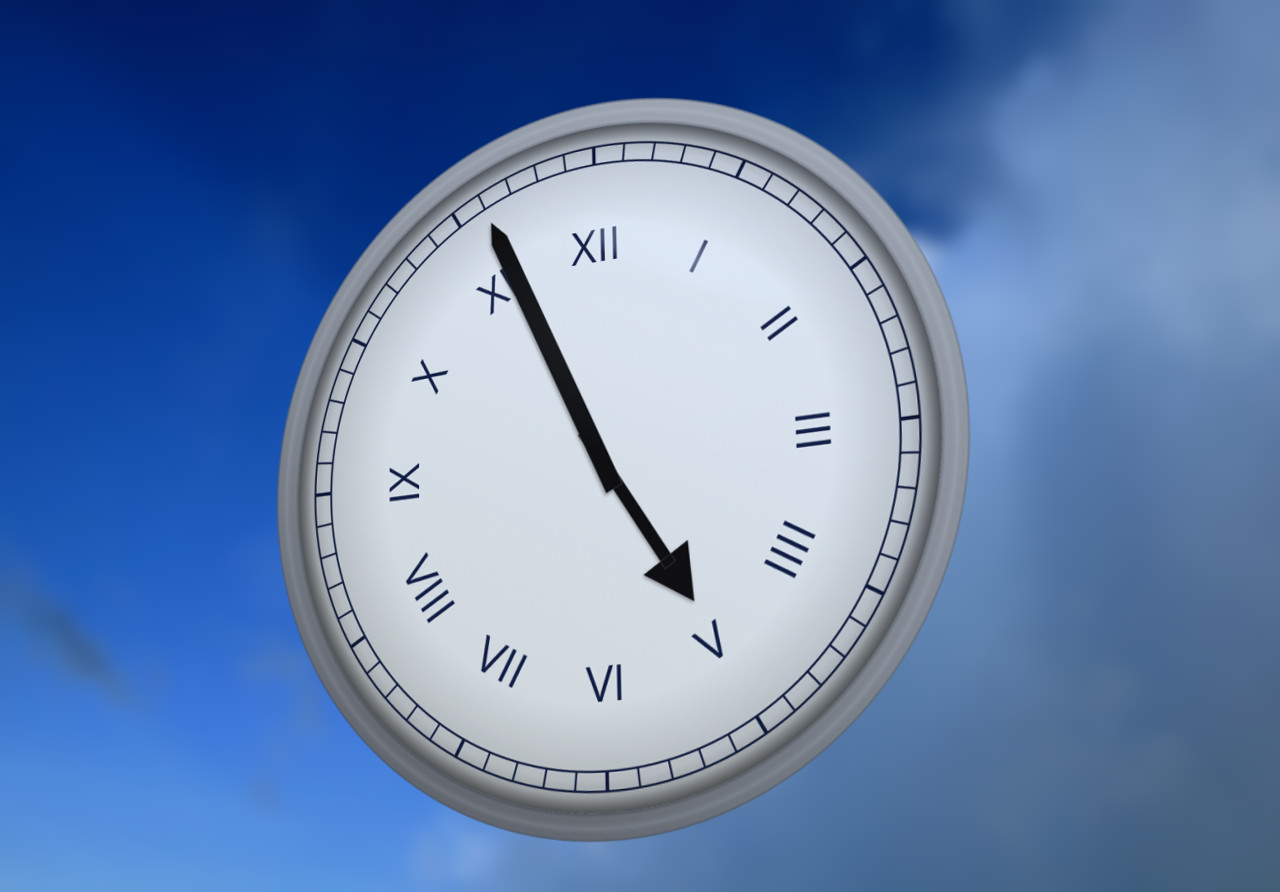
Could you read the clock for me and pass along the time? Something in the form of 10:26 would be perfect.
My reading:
4:56
